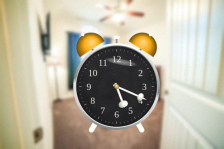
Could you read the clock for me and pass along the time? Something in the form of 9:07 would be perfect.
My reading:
5:19
